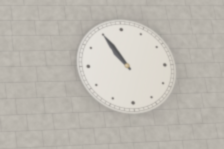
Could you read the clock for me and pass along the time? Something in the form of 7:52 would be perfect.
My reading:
10:55
